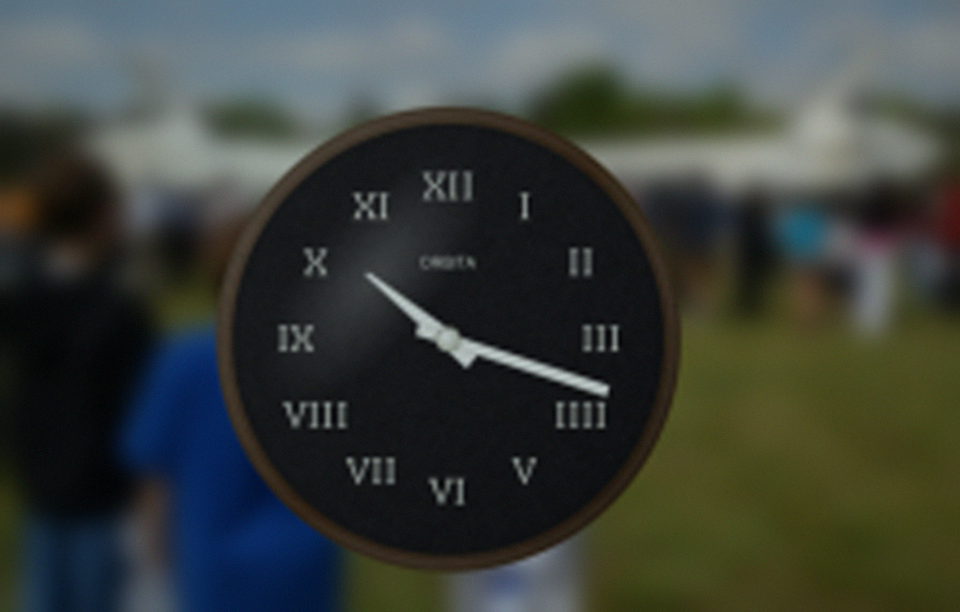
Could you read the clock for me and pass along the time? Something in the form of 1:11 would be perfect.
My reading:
10:18
